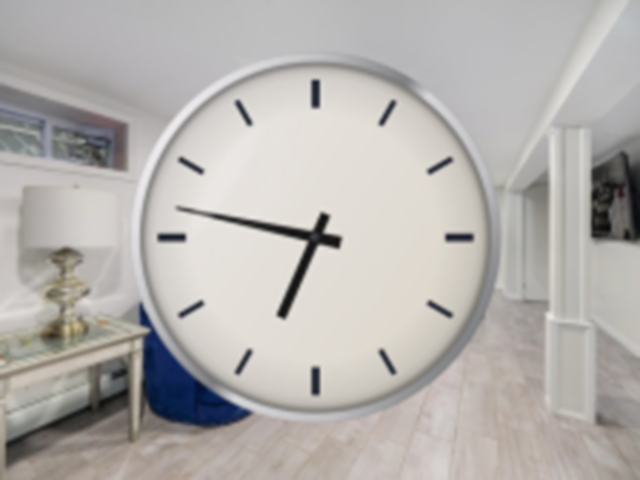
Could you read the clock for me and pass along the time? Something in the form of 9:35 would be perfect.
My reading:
6:47
